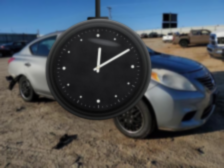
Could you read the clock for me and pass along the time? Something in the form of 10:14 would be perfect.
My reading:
12:10
